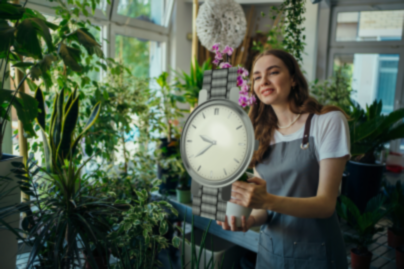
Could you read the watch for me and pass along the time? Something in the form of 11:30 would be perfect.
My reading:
9:39
